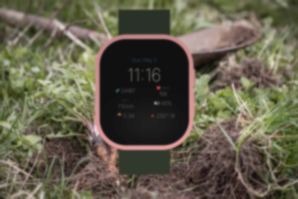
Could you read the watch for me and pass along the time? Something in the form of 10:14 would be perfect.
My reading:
11:16
